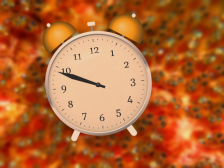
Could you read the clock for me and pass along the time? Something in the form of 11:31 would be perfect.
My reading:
9:49
